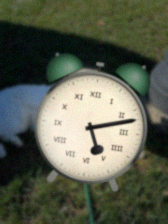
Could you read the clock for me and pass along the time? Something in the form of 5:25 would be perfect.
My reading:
5:12
